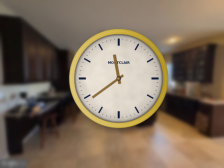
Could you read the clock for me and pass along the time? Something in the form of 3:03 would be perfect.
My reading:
11:39
